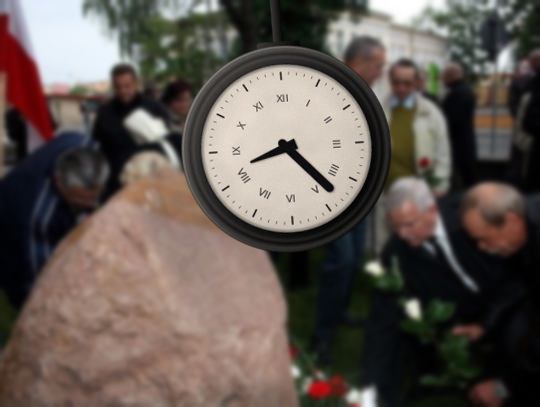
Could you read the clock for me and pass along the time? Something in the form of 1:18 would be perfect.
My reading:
8:23
